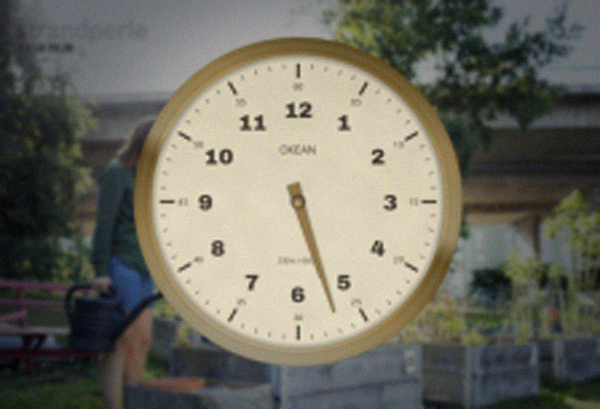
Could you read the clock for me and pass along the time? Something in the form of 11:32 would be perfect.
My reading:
5:27
